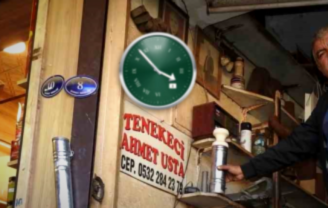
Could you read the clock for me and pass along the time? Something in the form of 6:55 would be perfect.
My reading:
3:53
